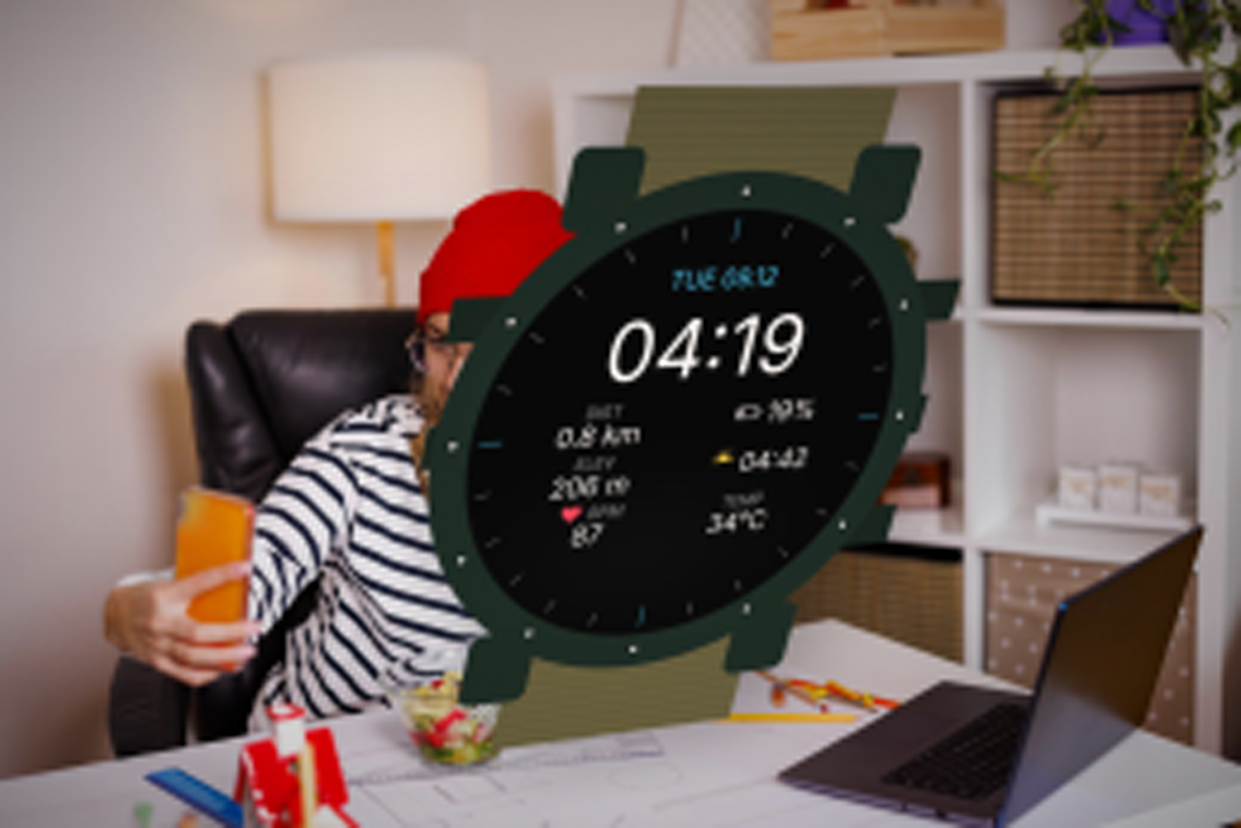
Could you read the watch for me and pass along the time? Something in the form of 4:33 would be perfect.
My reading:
4:19
